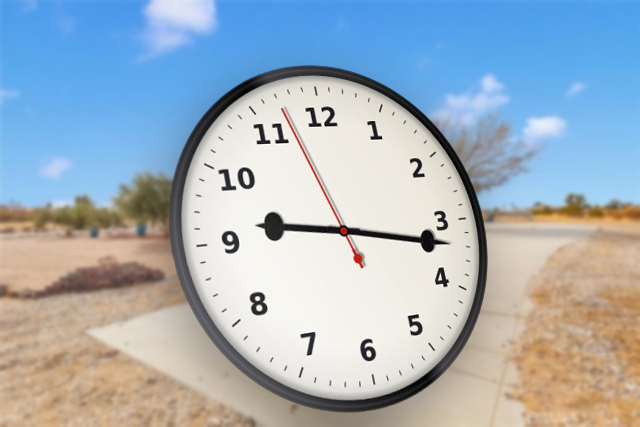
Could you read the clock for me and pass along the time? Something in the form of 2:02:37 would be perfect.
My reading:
9:16:57
